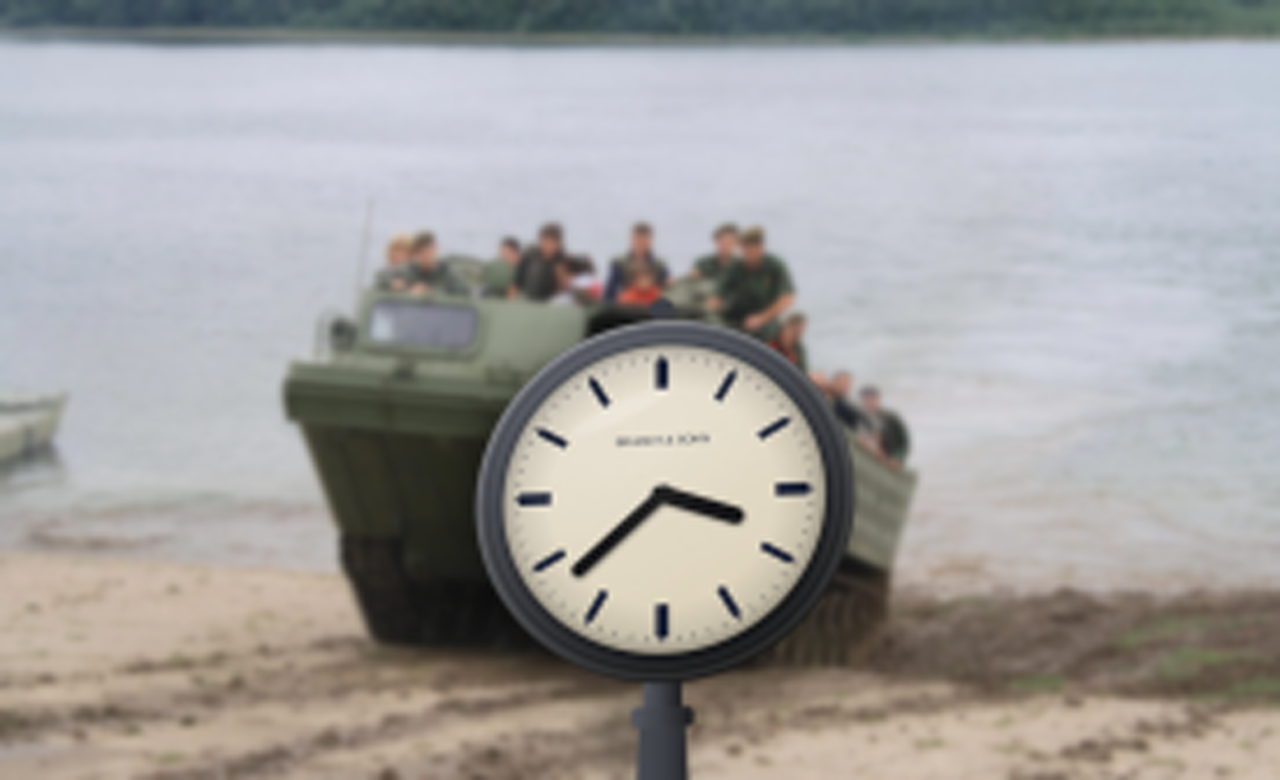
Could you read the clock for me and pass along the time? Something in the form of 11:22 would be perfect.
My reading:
3:38
